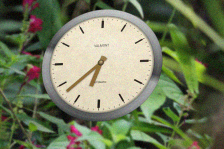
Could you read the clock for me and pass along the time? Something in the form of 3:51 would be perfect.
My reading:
6:38
